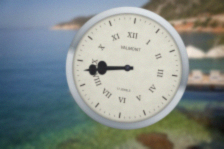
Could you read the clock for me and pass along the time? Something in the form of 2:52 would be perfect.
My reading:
8:43
